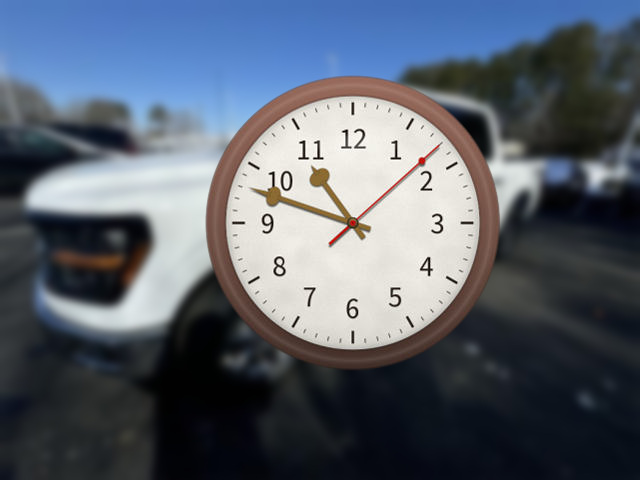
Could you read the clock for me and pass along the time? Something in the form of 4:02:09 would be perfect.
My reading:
10:48:08
